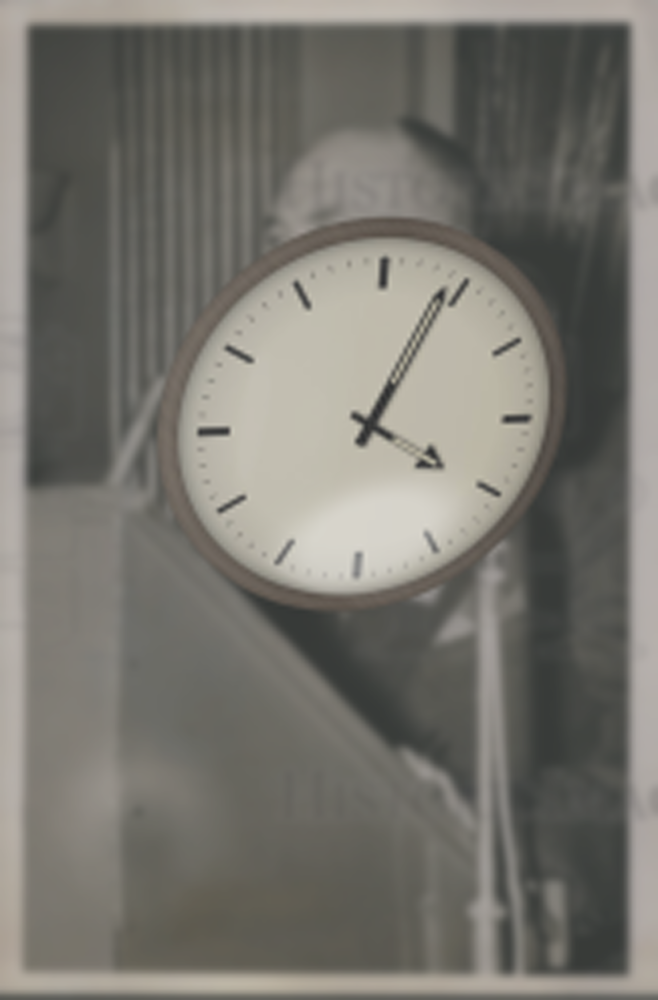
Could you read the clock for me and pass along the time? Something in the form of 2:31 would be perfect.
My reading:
4:04
